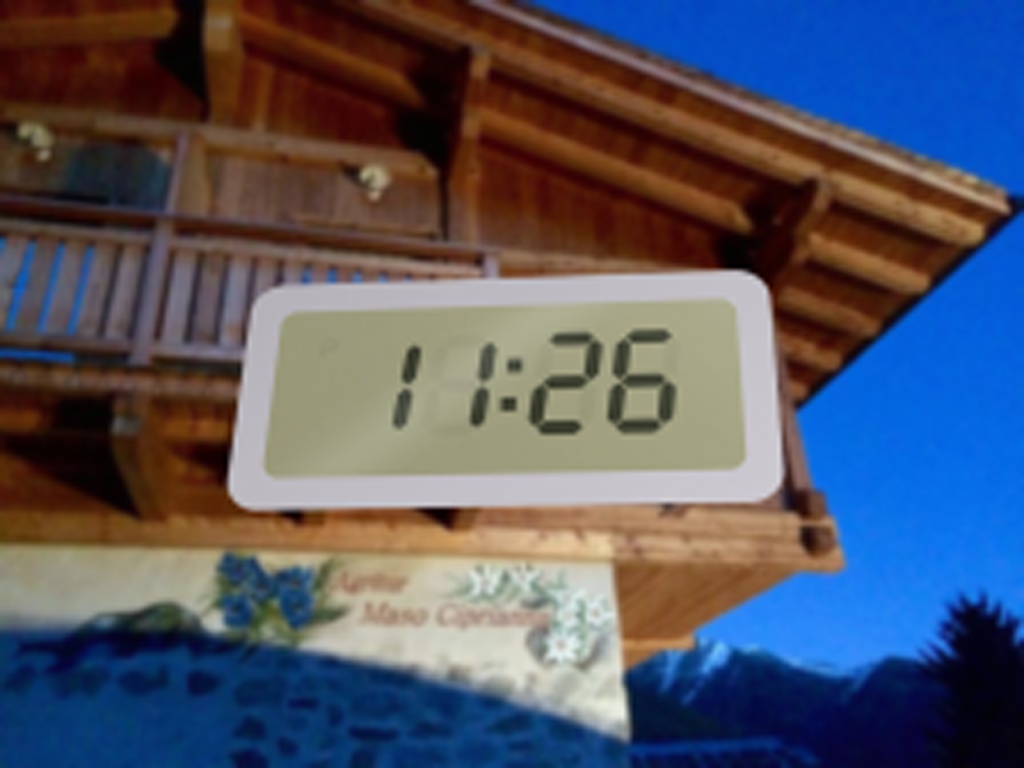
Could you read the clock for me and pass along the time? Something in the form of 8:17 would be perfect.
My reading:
11:26
